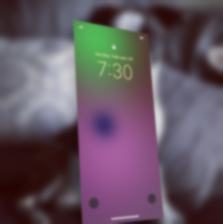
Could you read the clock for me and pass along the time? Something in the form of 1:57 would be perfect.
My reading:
7:30
